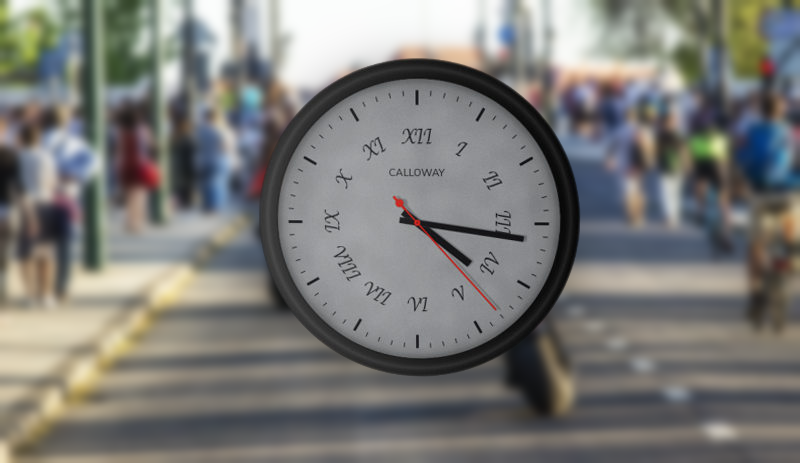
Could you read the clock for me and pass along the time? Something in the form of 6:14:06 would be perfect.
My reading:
4:16:23
